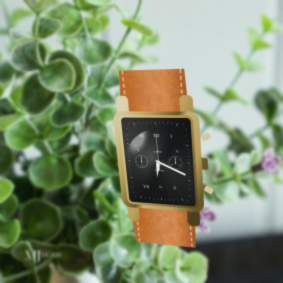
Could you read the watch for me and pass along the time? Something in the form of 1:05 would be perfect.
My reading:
6:19
